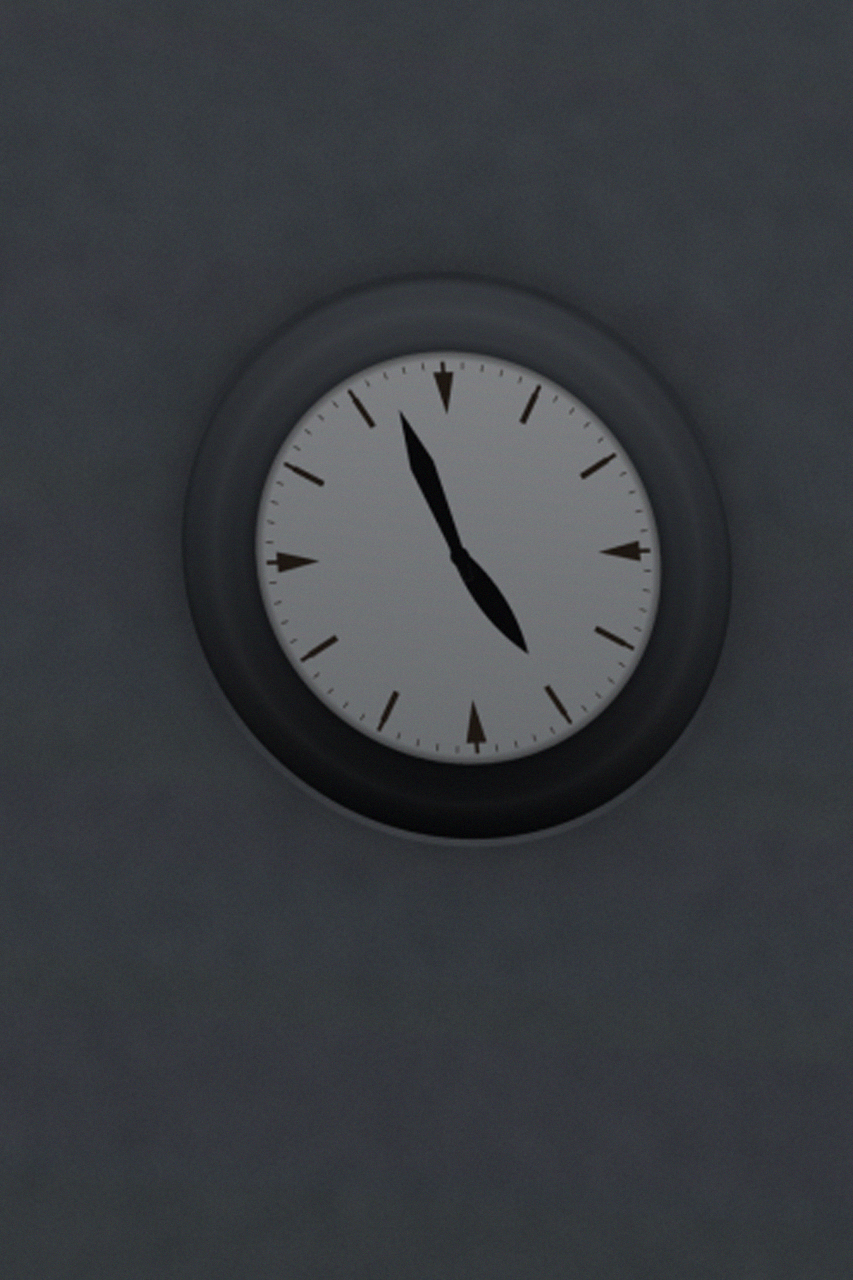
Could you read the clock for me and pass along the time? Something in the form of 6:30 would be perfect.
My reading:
4:57
